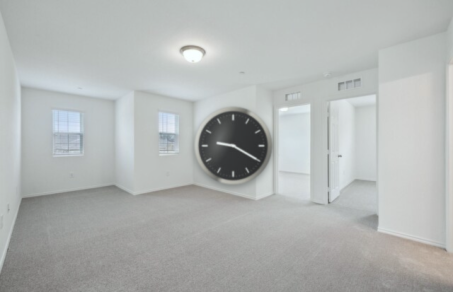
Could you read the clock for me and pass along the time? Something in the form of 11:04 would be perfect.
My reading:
9:20
